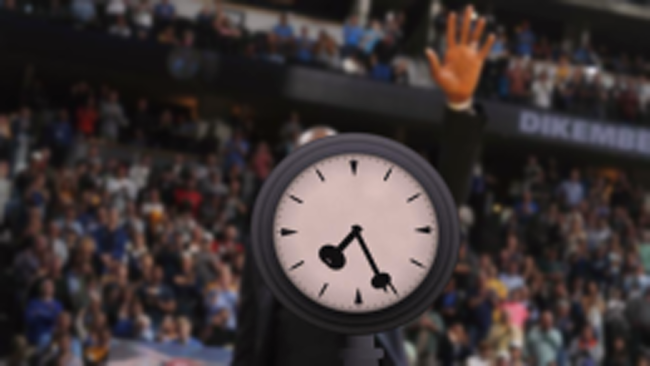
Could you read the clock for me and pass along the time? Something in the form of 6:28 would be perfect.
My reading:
7:26
